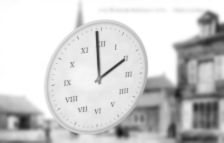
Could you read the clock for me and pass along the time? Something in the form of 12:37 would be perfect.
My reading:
1:59
